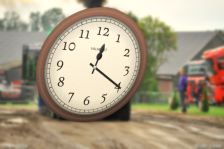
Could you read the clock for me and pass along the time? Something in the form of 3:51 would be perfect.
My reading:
12:20
